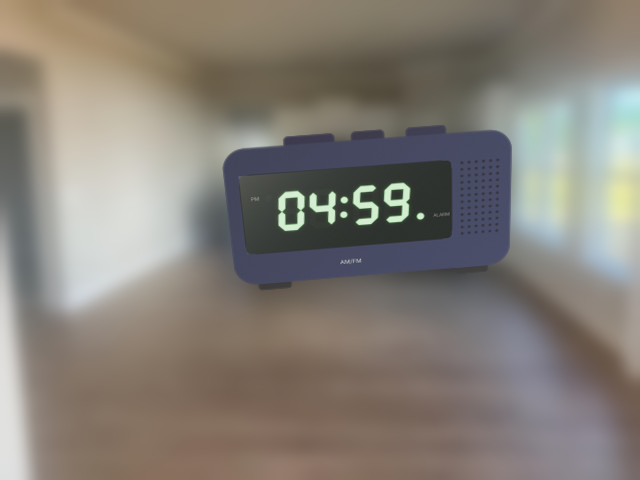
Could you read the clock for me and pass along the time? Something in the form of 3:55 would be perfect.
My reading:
4:59
